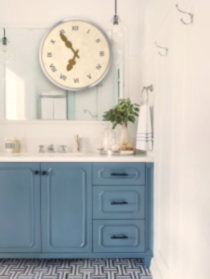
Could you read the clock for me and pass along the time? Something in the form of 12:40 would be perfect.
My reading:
6:54
